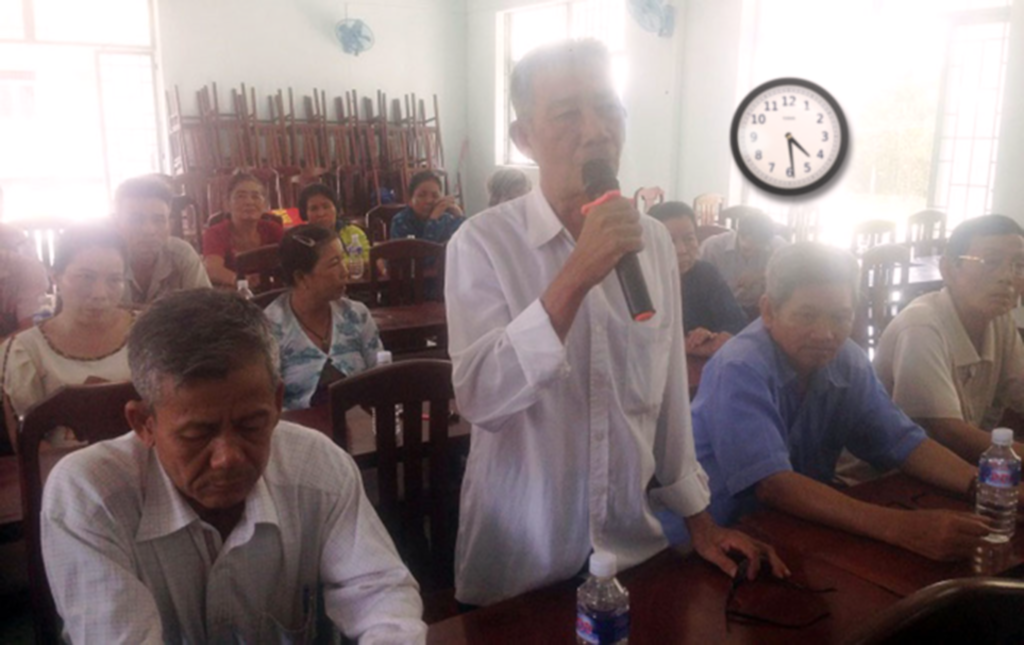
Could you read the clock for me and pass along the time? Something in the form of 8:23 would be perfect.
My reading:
4:29
